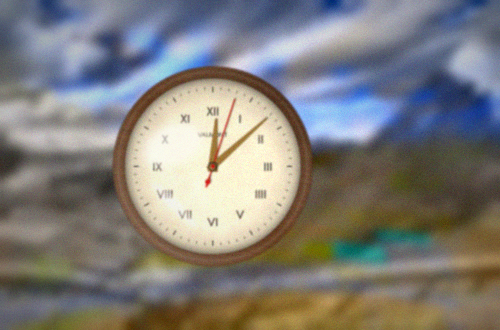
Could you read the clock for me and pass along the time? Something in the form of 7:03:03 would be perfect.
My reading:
12:08:03
